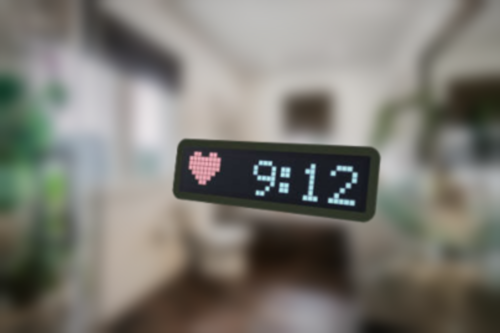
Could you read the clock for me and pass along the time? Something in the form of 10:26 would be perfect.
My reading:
9:12
